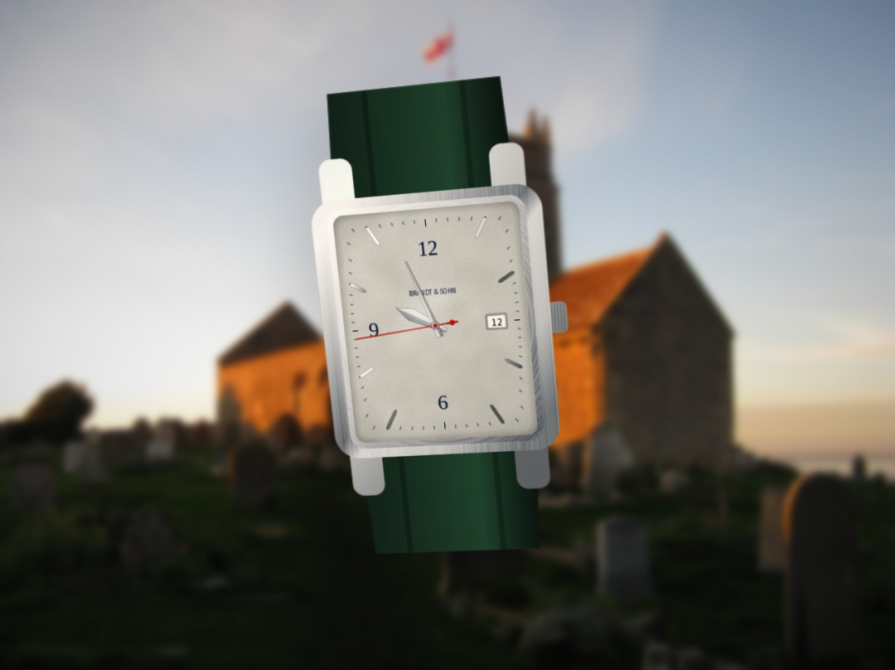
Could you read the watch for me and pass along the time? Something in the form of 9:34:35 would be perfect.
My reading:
9:56:44
